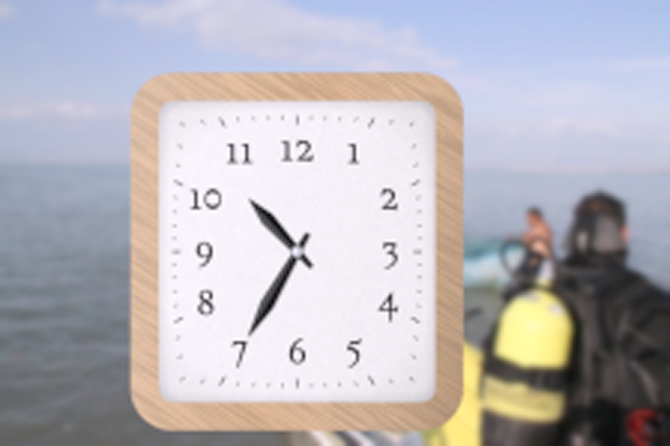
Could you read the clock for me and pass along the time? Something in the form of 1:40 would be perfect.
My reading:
10:35
